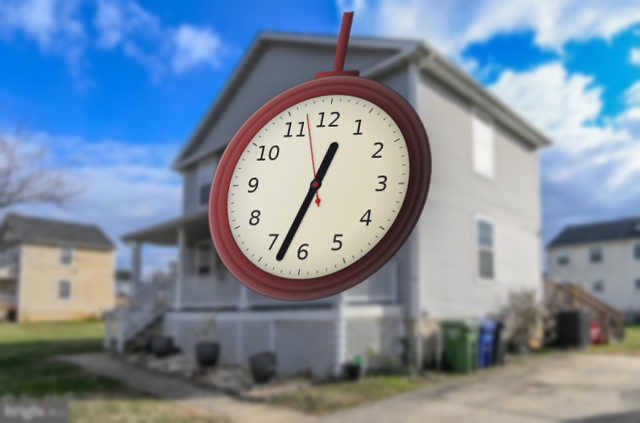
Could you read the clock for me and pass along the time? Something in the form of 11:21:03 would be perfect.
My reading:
12:32:57
